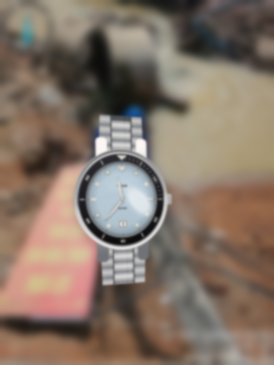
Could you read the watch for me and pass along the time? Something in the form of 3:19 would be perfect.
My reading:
11:37
